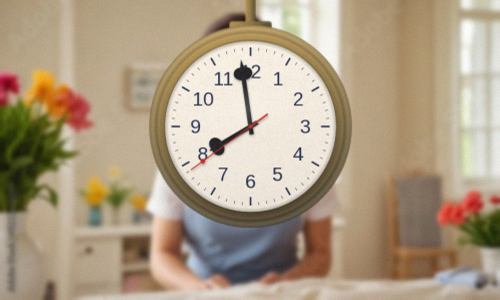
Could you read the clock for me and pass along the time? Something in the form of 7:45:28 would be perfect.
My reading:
7:58:39
